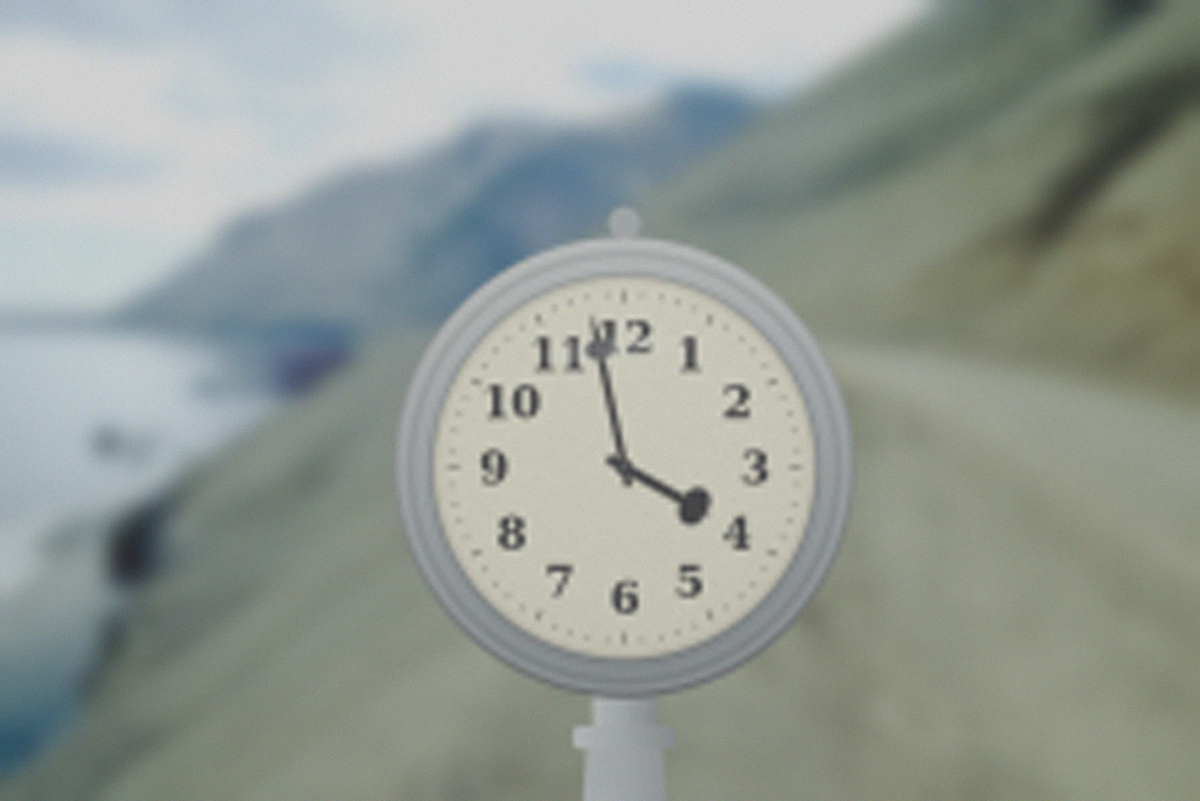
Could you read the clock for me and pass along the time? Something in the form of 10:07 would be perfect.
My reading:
3:58
